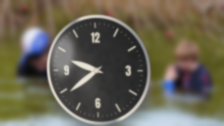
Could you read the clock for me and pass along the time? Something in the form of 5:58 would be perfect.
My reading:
9:39
